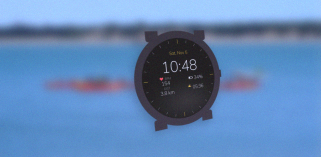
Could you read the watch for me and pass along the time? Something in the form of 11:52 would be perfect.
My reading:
10:48
